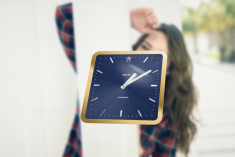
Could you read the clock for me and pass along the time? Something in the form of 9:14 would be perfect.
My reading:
1:09
